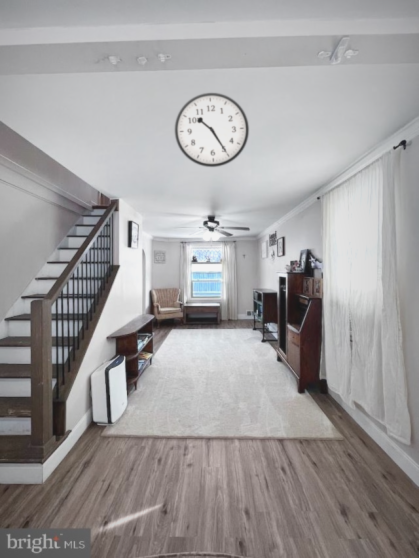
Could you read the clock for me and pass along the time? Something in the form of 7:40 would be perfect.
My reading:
10:25
